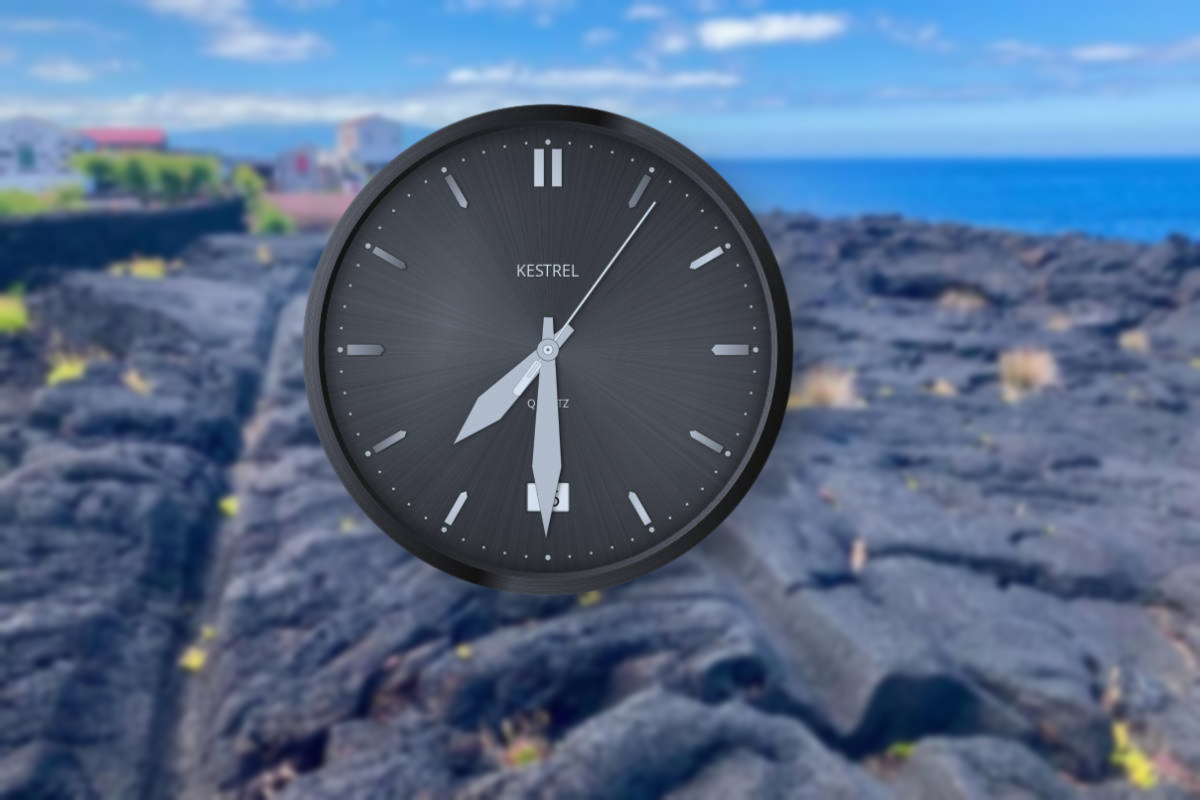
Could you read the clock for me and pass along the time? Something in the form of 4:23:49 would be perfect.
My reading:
7:30:06
